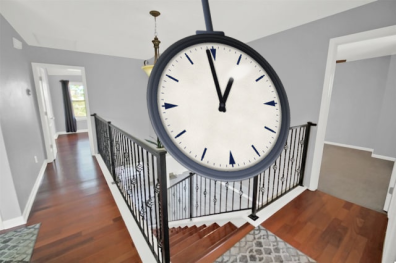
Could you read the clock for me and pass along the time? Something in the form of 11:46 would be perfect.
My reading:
12:59
